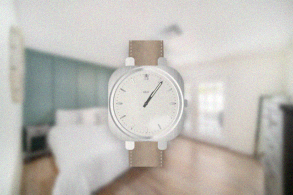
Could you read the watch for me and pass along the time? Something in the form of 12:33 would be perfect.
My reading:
1:06
